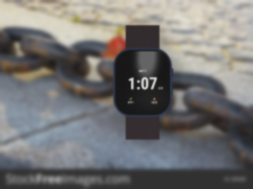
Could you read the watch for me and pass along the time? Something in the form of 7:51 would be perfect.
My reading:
1:07
